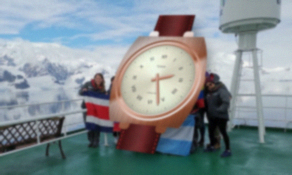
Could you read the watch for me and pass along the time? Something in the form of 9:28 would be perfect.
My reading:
2:27
